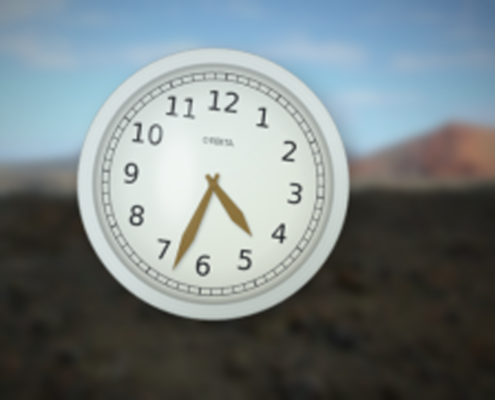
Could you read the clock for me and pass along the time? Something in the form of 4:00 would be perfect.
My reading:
4:33
